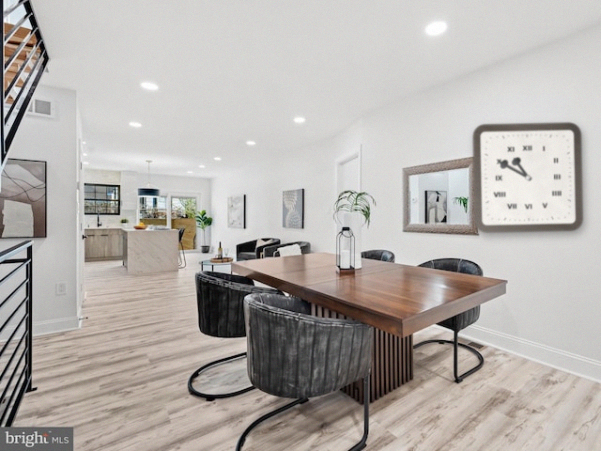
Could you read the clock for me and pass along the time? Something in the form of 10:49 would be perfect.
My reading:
10:50
